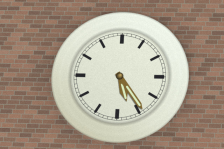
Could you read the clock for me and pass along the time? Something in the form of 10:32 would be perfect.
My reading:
5:24
